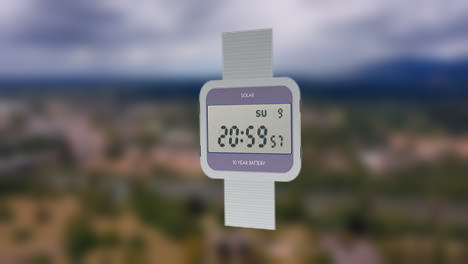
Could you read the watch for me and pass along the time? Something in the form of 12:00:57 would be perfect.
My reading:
20:59:57
